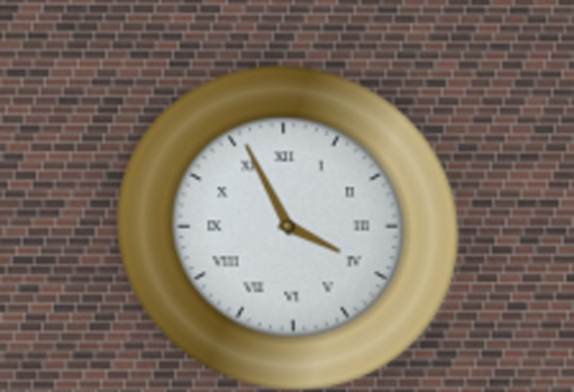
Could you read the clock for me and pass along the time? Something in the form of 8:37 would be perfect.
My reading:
3:56
